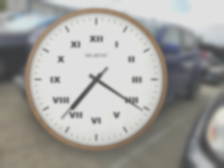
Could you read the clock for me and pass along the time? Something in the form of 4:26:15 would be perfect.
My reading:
7:20:37
